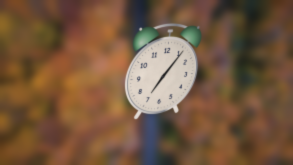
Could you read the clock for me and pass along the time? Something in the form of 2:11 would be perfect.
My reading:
7:06
